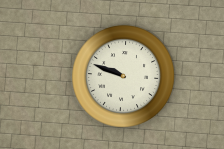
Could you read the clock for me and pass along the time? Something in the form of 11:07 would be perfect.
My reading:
9:48
